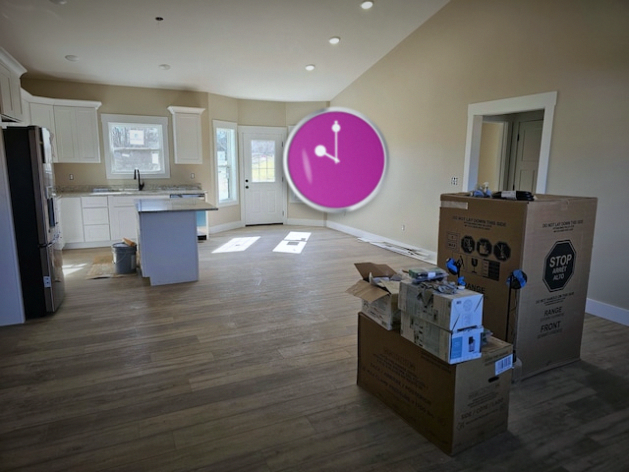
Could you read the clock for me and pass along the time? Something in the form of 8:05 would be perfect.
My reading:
10:00
